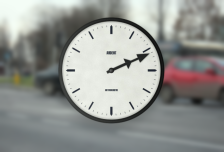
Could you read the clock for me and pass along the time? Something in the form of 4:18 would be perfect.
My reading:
2:11
